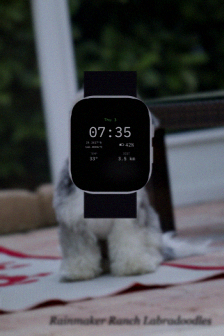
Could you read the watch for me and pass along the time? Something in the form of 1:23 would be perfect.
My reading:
7:35
